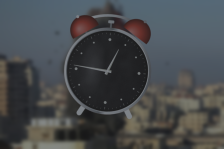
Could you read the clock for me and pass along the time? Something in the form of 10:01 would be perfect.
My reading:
12:46
